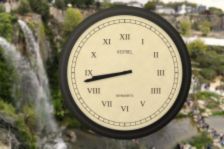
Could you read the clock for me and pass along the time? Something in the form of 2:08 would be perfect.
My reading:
8:43
